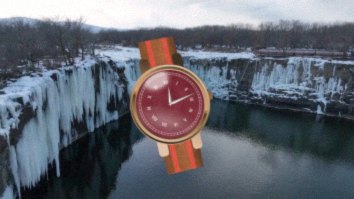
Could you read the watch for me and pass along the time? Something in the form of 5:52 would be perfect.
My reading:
12:13
